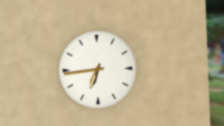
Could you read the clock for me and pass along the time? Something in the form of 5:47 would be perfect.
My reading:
6:44
